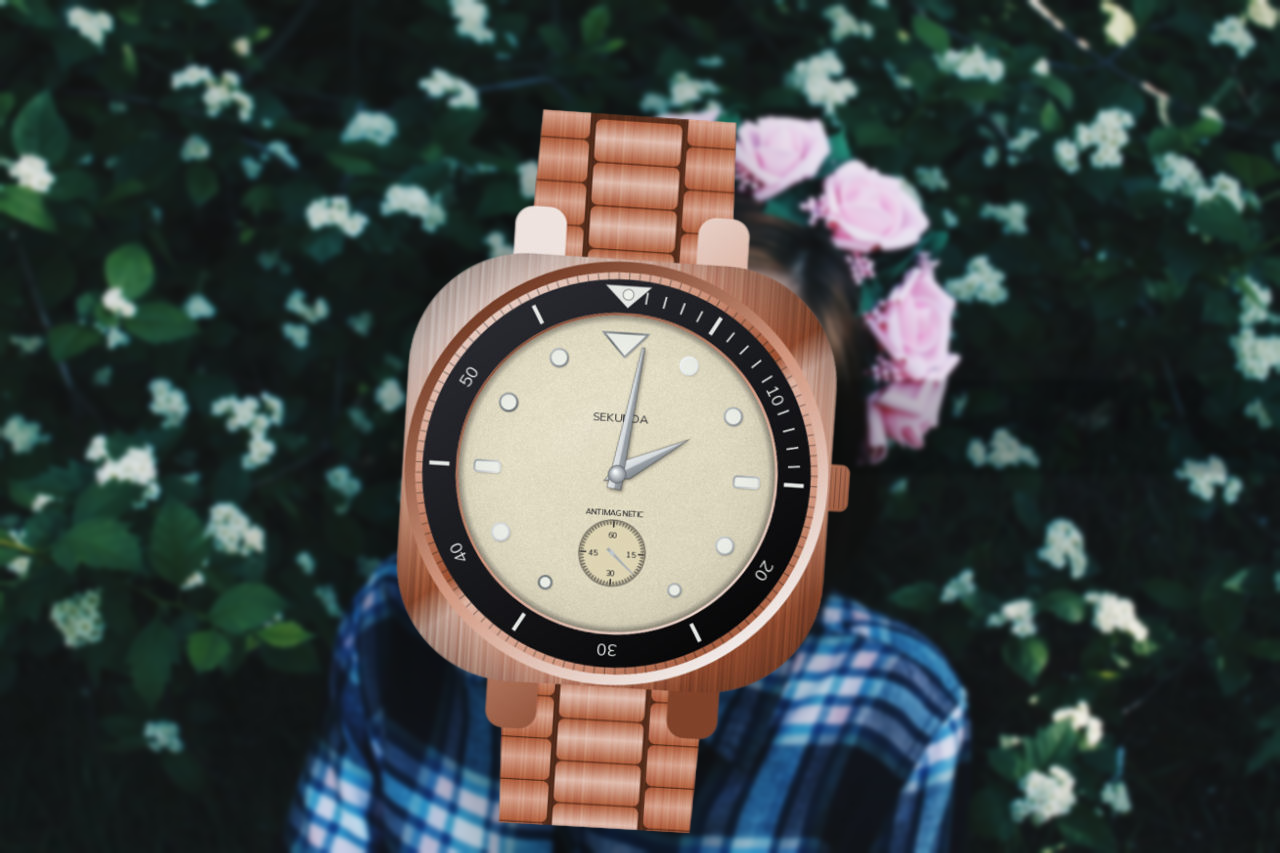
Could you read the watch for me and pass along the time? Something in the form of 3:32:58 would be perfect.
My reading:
2:01:22
